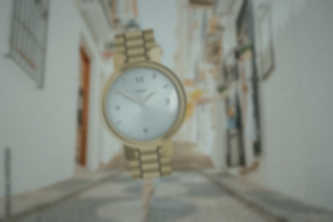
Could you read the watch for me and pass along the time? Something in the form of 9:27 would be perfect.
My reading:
1:51
